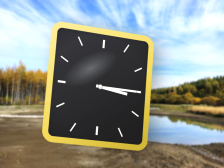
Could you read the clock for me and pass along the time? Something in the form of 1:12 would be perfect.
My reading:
3:15
